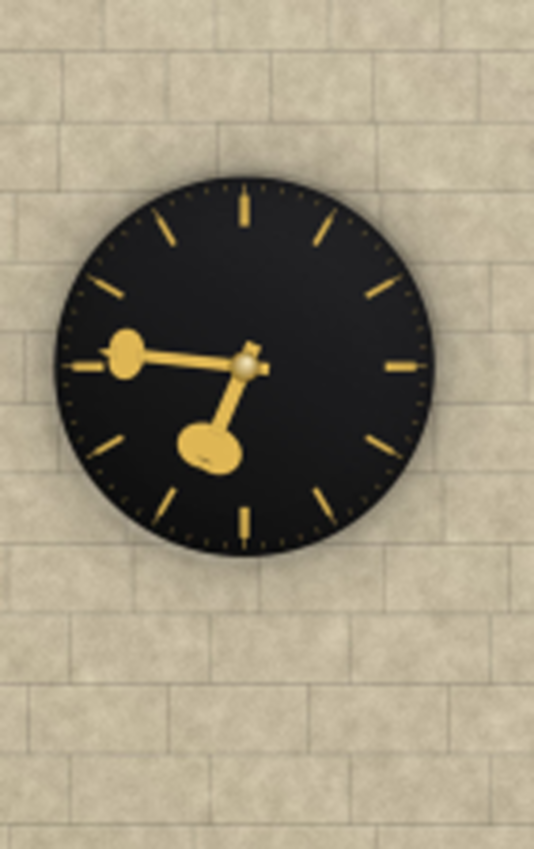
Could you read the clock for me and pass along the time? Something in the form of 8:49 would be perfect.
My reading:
6:46
